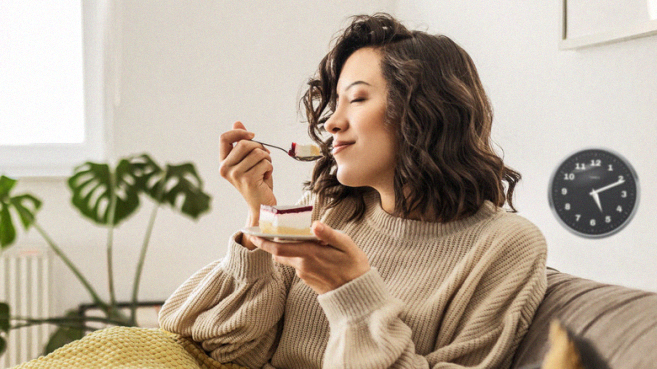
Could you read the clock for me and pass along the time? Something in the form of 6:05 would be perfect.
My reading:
5:11
